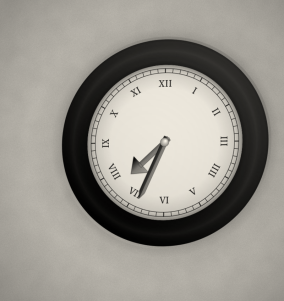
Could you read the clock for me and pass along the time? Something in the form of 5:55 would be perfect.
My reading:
7:34
